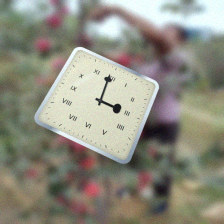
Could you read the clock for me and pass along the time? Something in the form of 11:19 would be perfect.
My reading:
2:59
